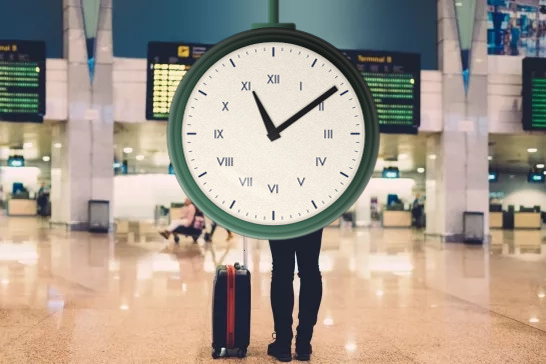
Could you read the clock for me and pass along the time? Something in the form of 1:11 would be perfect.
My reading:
11:09
